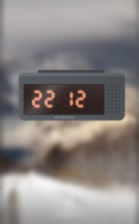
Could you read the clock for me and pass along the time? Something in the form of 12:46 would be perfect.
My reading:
22:12
